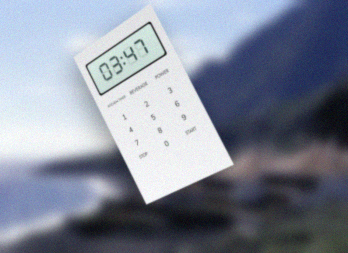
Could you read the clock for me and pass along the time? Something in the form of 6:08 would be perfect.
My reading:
3:47
